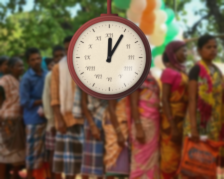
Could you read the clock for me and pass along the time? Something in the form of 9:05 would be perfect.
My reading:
12:05
